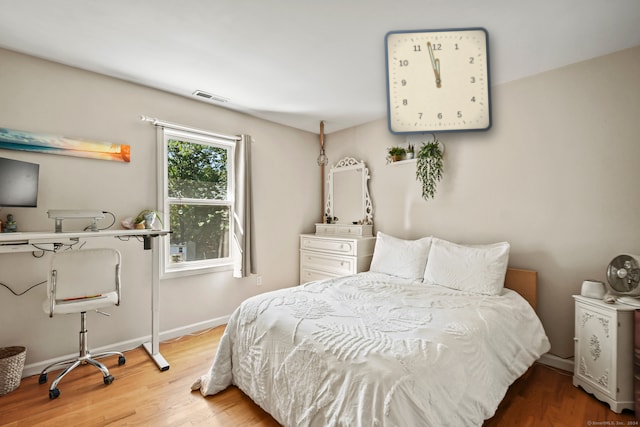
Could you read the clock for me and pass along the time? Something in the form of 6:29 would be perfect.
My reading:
11:58
